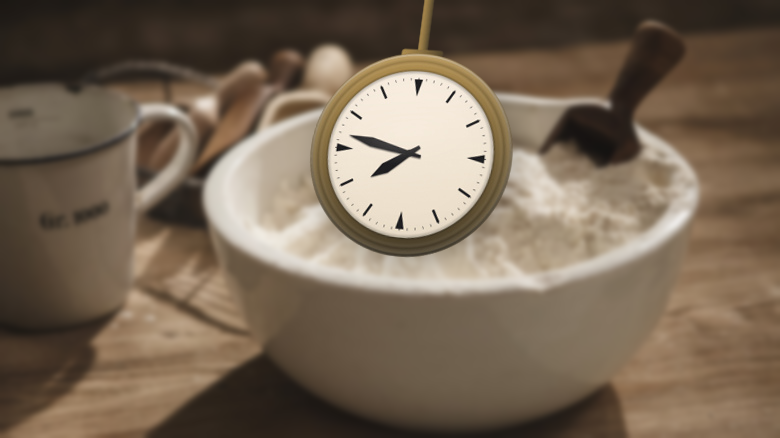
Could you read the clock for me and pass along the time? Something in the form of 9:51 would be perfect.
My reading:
7:47
